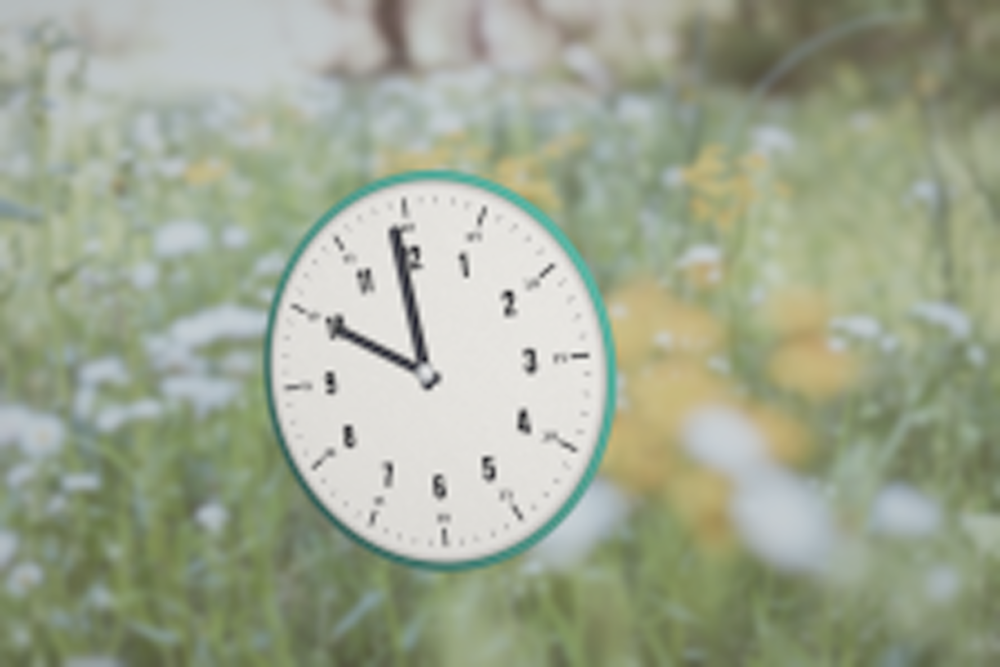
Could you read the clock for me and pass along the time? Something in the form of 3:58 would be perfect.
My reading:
9:59
